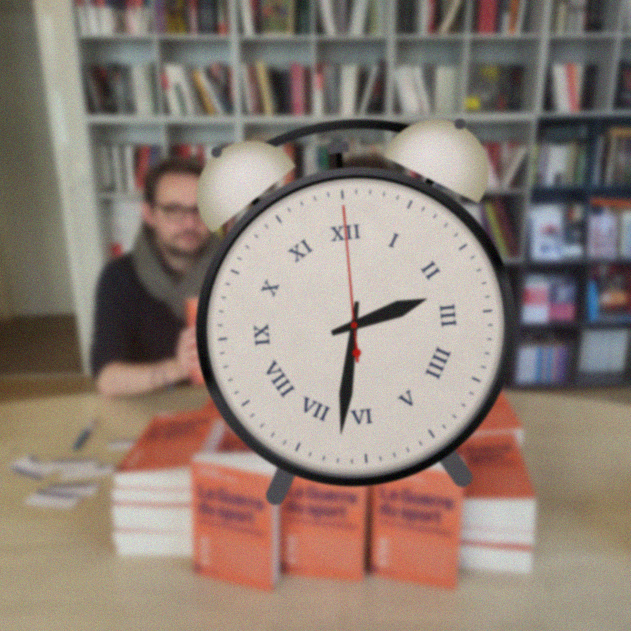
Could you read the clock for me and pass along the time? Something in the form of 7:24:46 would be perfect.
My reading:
2:32:00
